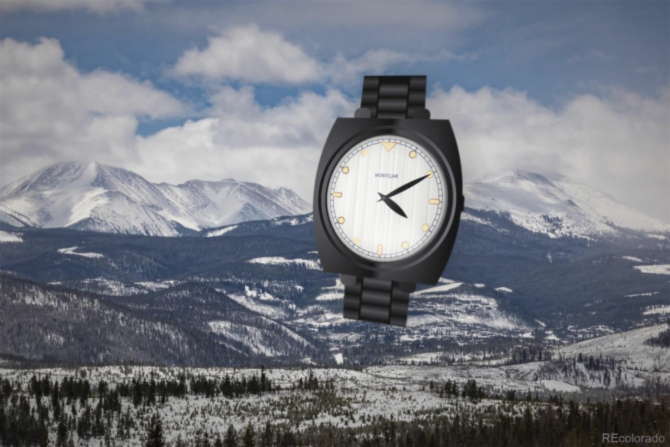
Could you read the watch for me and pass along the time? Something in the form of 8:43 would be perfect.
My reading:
4:10
